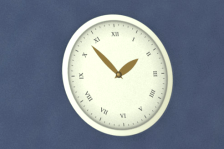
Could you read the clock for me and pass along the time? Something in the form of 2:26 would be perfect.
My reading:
1:53
